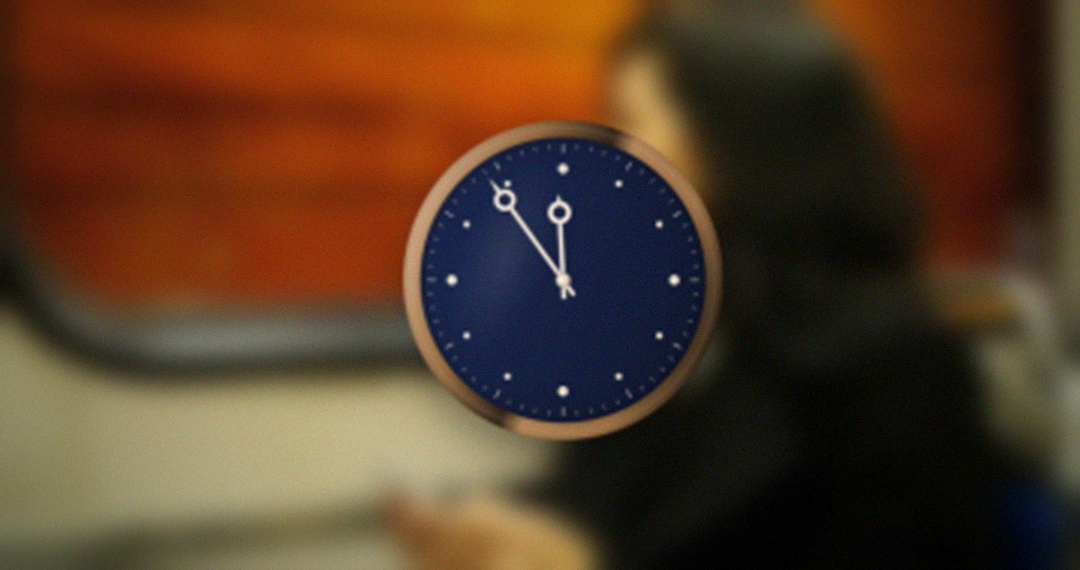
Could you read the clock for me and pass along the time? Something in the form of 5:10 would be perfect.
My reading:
11:54
